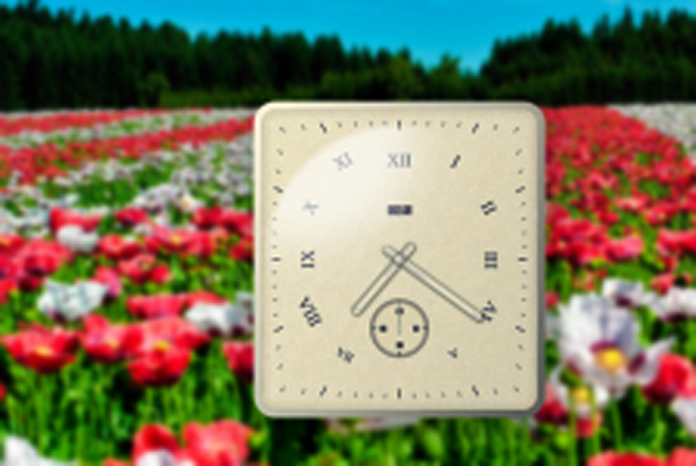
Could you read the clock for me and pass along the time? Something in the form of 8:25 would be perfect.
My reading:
7:21
